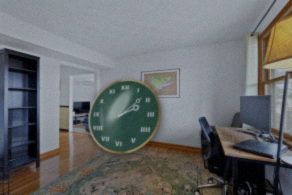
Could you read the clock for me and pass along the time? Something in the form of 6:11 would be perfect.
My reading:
2:08
